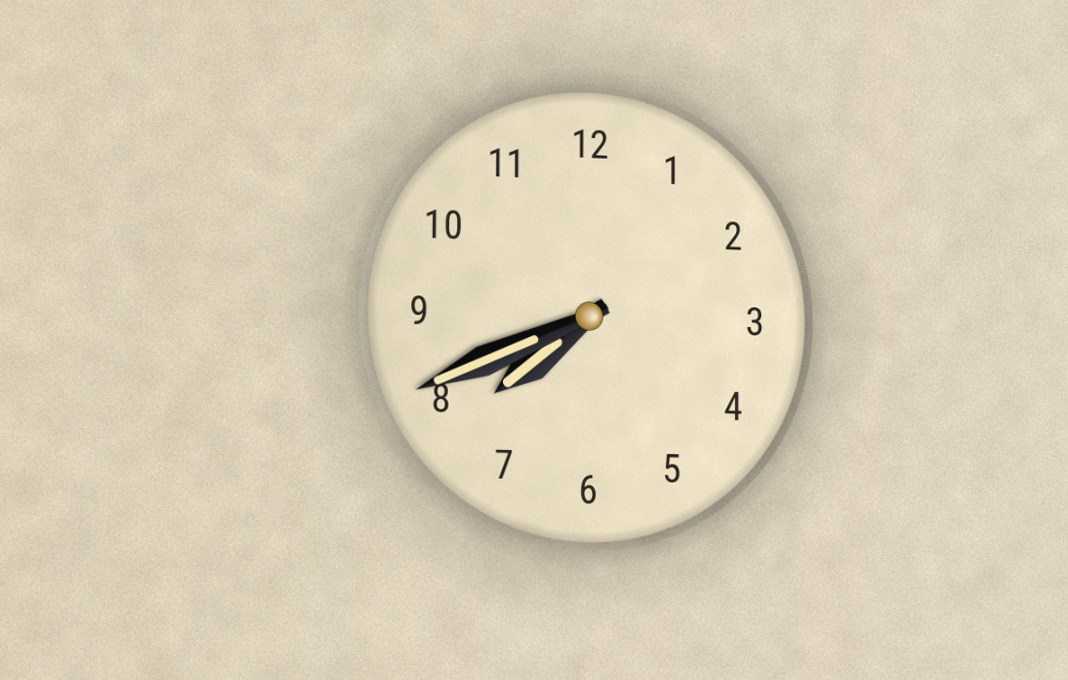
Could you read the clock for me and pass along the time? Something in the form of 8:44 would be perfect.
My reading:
7:41
